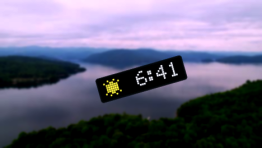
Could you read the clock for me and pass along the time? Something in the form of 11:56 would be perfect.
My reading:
6:41
